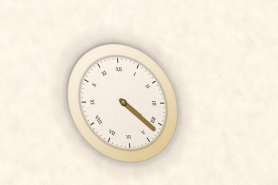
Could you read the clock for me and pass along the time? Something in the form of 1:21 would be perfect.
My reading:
4:22
